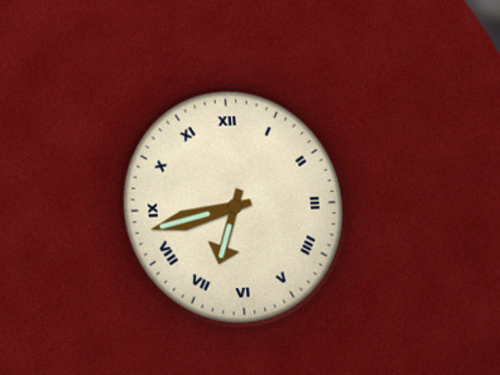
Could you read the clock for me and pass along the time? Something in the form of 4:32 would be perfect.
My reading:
6:43
